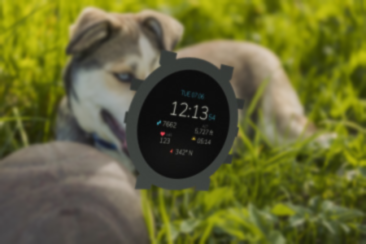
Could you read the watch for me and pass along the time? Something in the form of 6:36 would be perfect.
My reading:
12:13
